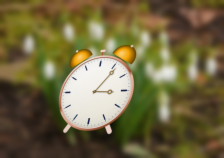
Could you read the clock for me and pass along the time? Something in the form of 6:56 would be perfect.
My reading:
3:06
